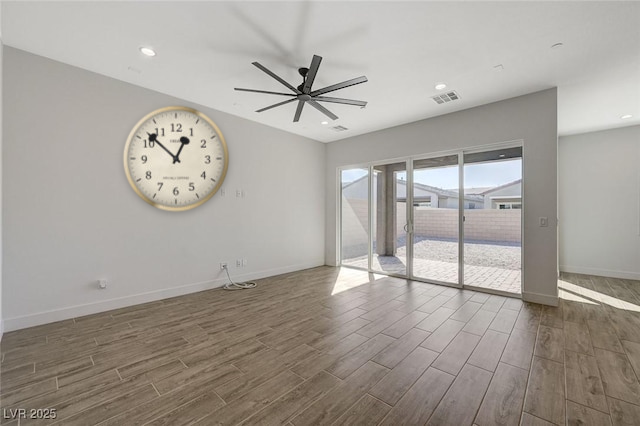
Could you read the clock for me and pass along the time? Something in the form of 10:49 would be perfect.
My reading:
12:52
